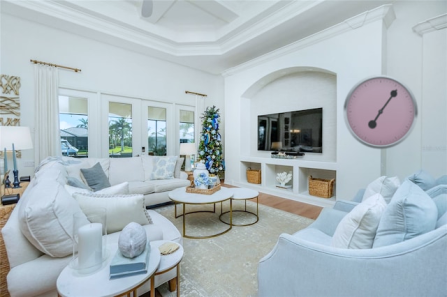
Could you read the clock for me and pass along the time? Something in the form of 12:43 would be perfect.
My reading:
7:06
